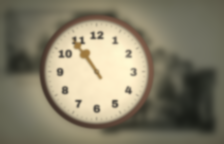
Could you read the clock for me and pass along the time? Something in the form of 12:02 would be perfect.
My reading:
10:54
